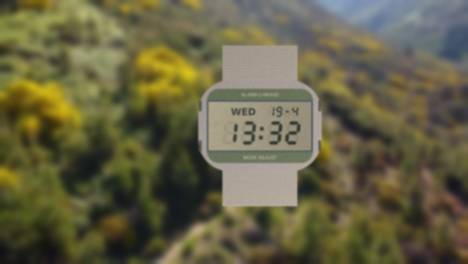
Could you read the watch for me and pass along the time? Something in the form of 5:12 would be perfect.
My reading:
13:32
